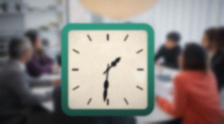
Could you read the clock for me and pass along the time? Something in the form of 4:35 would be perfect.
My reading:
1:31
